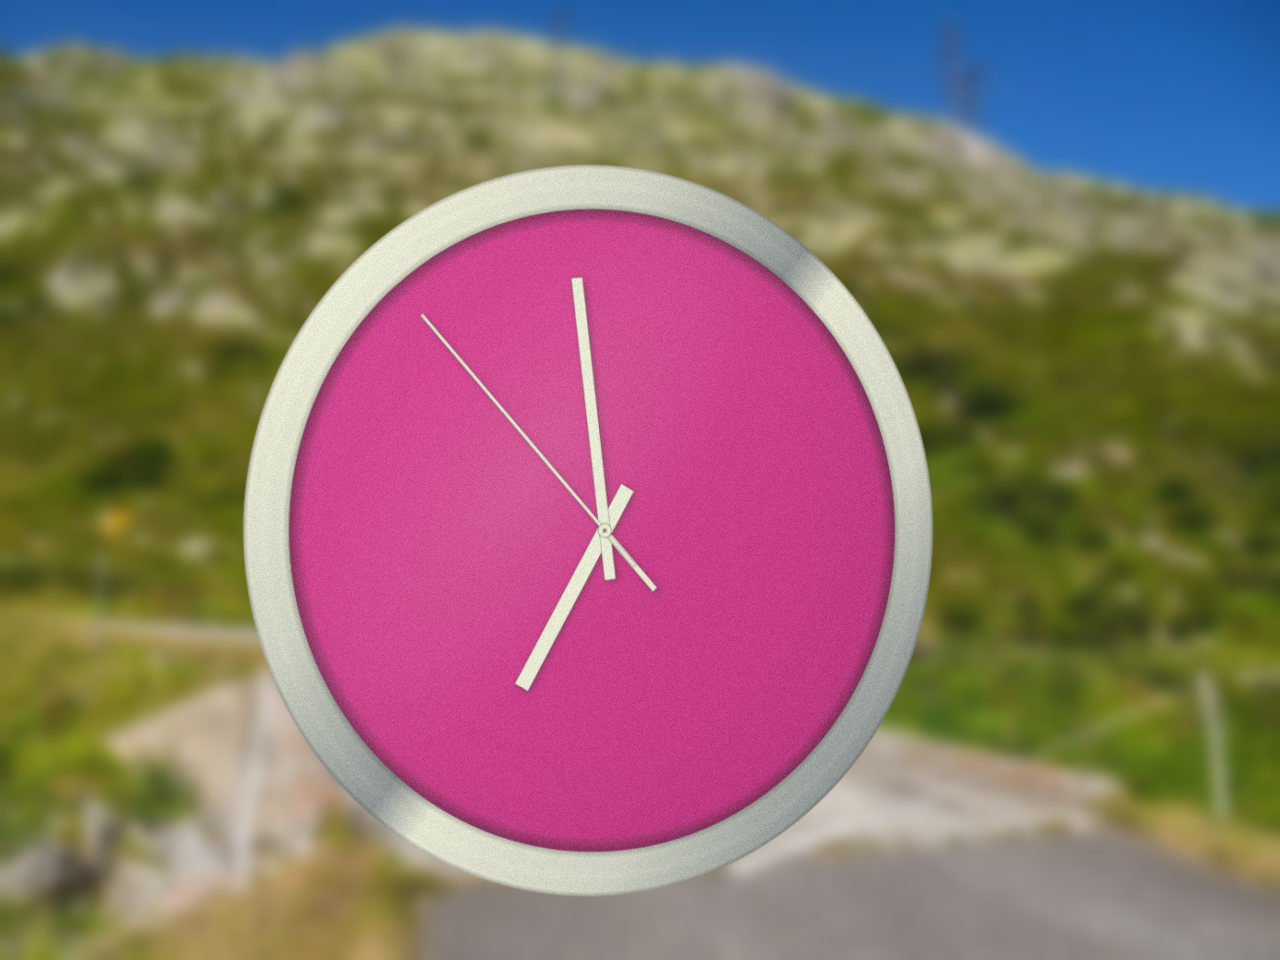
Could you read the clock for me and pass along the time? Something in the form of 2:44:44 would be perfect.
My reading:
6:58:53
